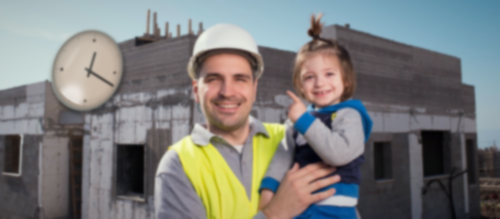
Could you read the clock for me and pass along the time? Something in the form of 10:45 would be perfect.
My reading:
12:19
